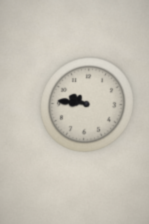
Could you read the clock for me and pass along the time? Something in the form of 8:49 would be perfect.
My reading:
9:46
